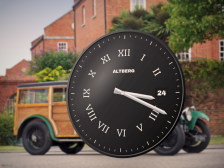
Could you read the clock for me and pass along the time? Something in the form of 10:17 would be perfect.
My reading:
3:19
